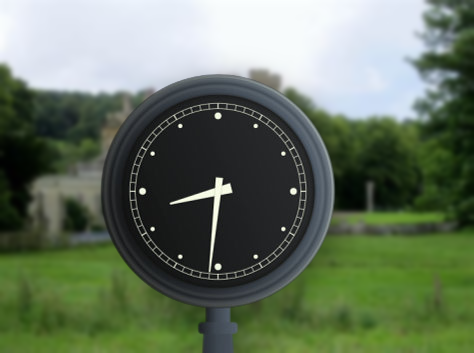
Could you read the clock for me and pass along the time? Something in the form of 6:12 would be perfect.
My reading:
8:31
